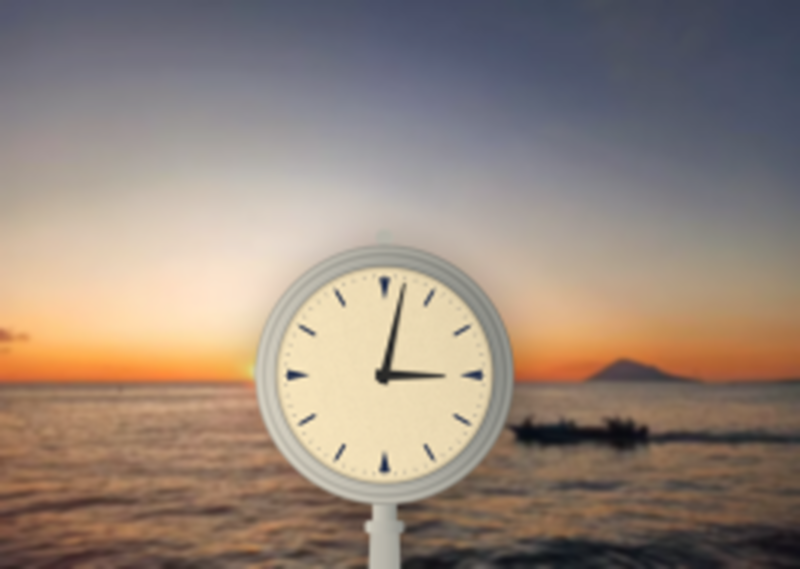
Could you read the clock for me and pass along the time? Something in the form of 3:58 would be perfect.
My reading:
3:02
